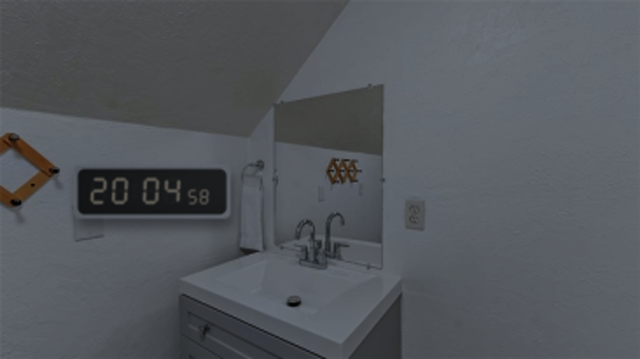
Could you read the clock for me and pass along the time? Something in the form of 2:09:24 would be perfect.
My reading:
20:04:58
